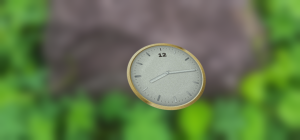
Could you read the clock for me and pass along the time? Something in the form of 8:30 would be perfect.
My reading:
8:15
